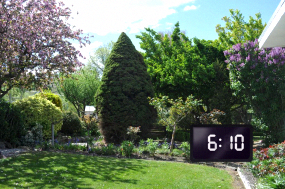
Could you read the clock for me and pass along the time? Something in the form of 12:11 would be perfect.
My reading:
6:10
